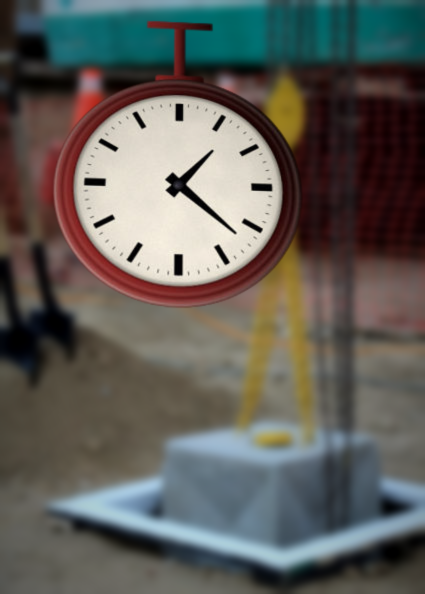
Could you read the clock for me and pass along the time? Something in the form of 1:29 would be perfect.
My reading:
1:22
